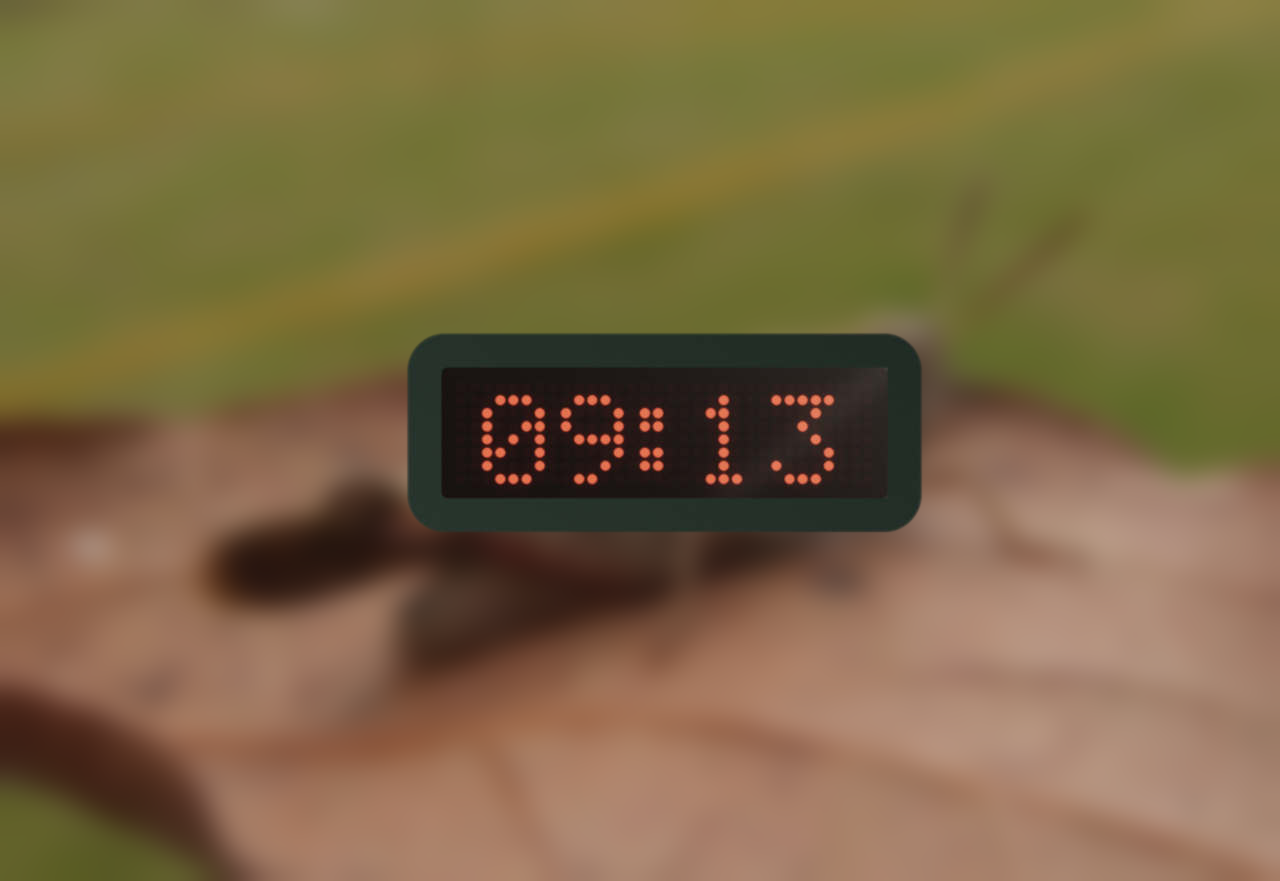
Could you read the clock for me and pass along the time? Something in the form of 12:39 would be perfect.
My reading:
9:13
